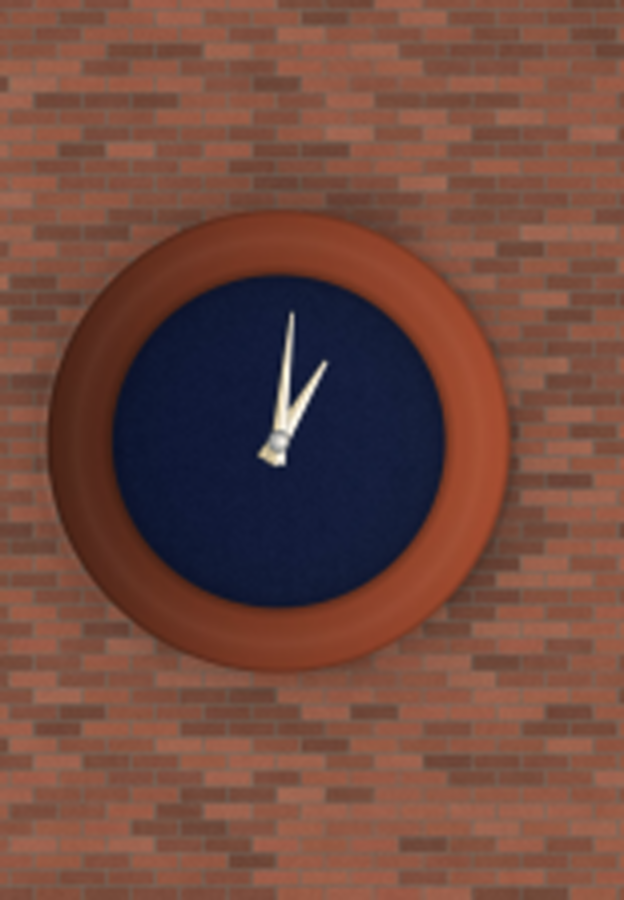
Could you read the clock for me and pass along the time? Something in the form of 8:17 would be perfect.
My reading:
1:01
